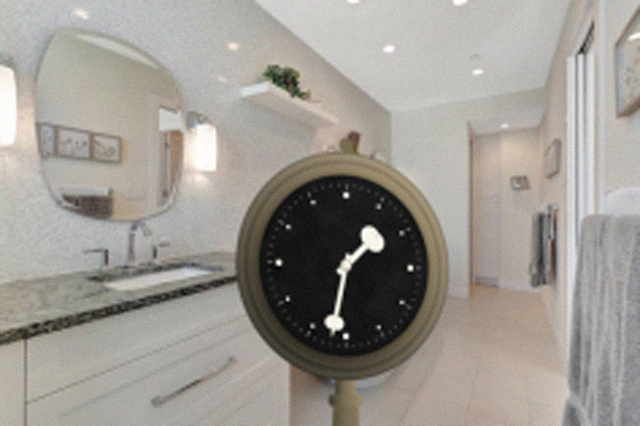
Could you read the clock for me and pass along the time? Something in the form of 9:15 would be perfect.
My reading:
1:32
